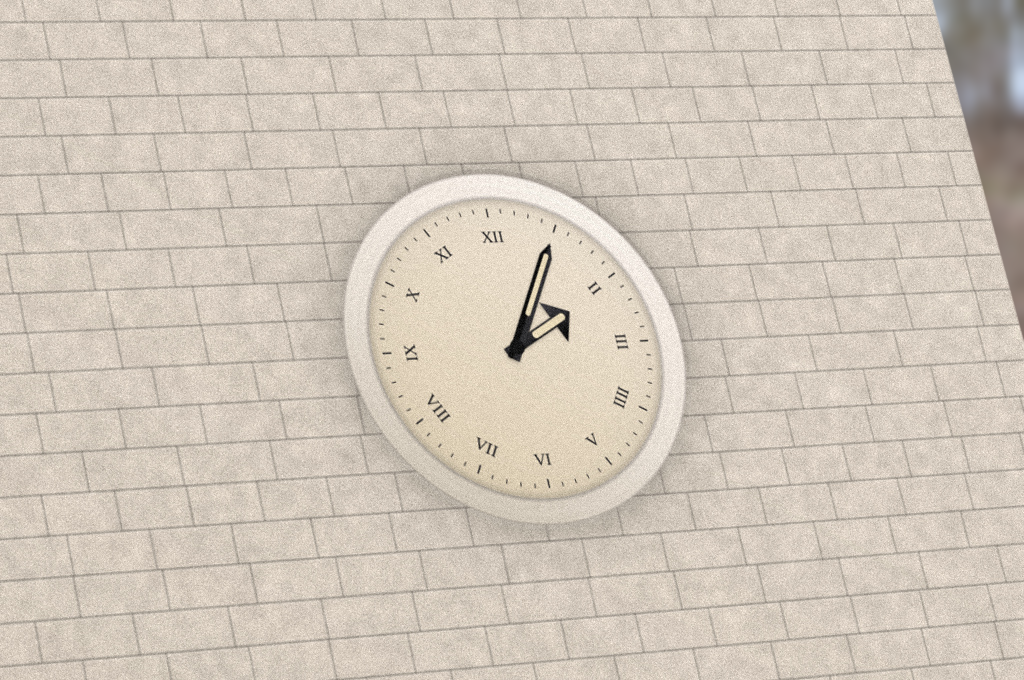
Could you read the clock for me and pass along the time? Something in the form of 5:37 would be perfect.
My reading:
2:05
